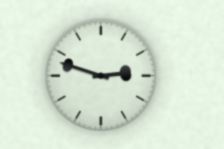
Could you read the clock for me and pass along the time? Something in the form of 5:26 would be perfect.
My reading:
2:48
